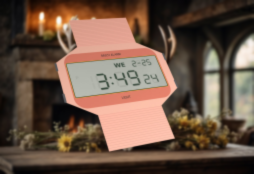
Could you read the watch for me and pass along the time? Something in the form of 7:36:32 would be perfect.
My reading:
3:49:24
